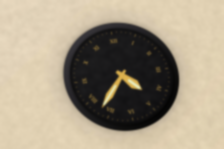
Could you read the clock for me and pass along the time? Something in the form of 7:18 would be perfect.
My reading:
4:37
